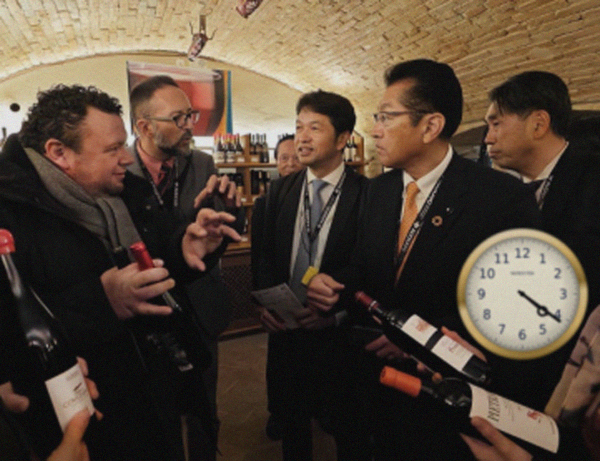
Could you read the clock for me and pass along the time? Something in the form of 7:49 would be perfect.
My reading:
4:21
